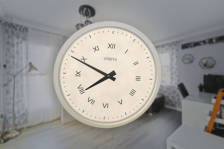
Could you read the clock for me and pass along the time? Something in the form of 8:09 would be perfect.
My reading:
7:49
